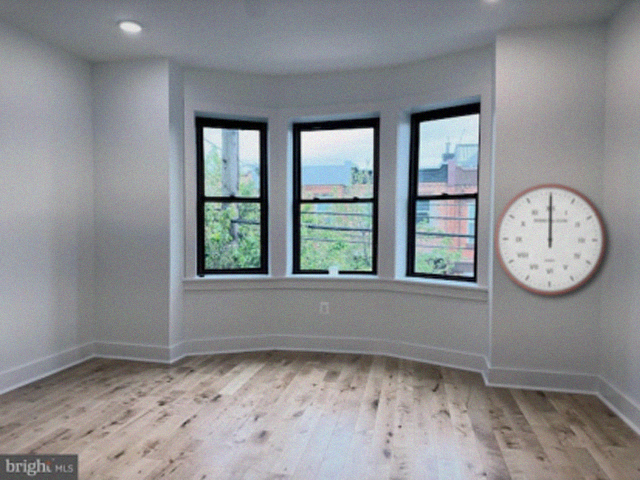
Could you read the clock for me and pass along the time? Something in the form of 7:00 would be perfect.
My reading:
12:00
